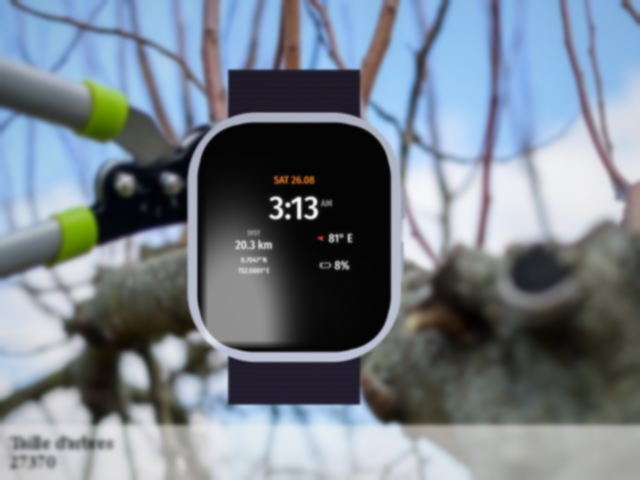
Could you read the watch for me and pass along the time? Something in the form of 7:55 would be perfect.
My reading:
3:13
